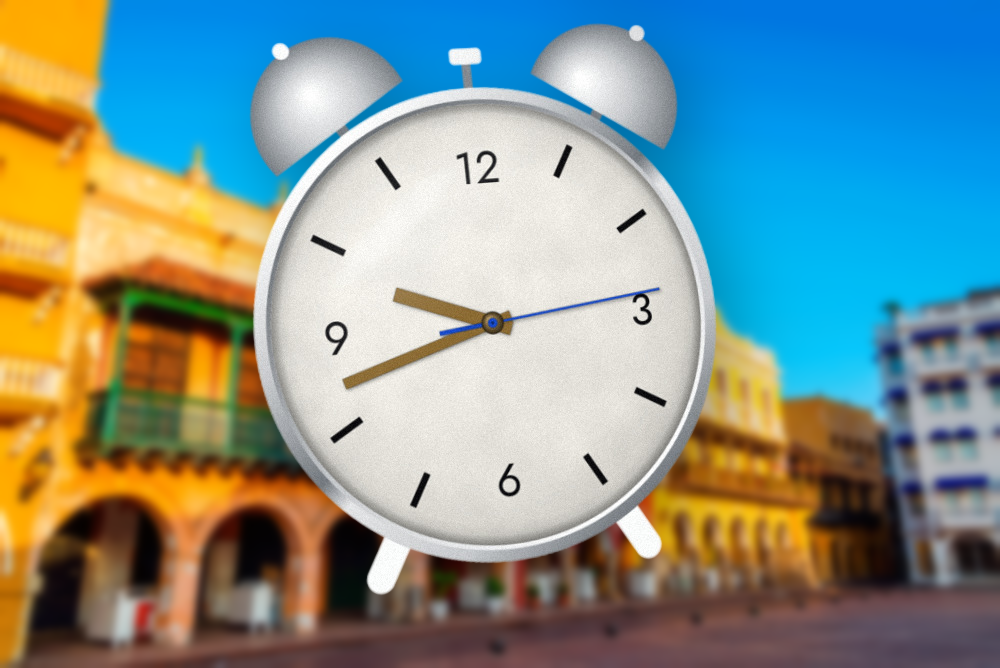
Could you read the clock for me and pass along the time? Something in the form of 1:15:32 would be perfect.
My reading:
9:42:14
